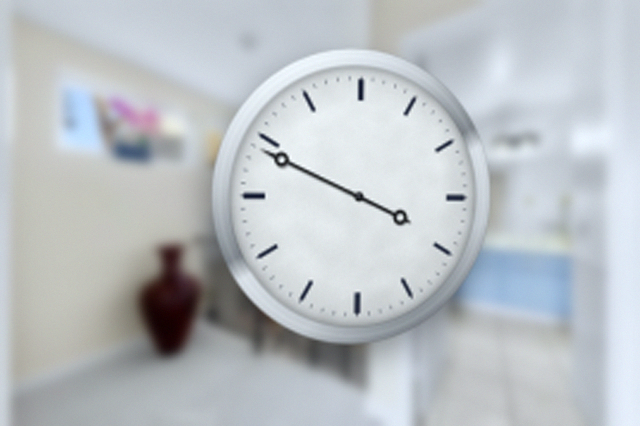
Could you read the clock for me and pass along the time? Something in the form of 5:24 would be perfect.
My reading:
3:49
